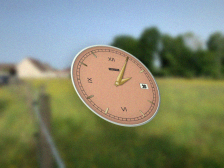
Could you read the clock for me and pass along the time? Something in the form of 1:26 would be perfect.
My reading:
2:05
